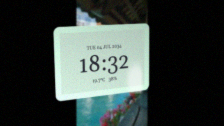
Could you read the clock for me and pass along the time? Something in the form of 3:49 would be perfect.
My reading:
18:32
